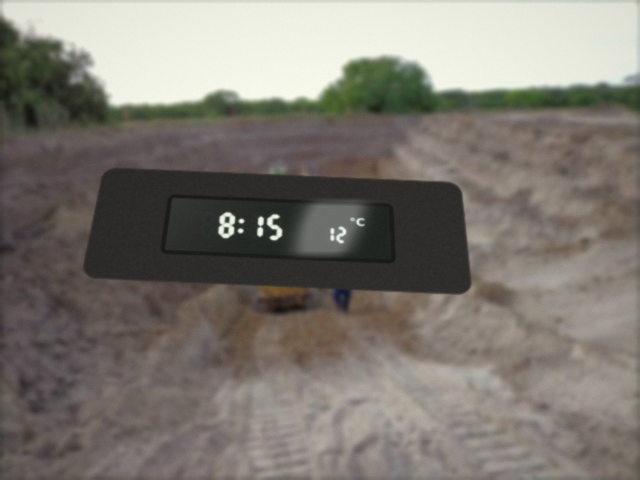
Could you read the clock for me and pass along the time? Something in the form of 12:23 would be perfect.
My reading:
8:15
